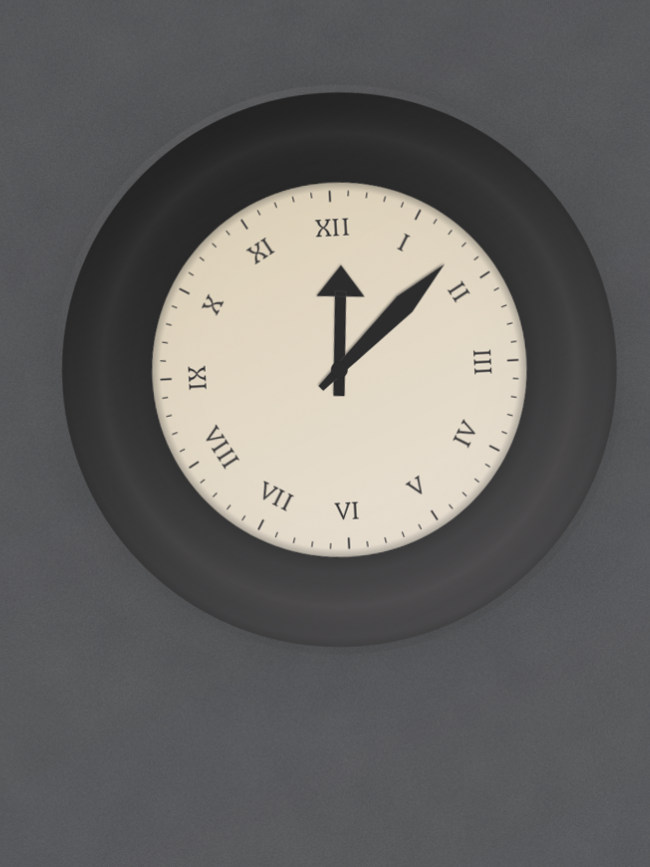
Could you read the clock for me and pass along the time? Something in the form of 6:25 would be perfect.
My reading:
12:08
